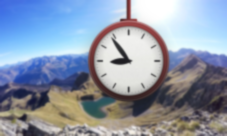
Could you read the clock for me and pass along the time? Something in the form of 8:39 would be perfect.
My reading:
8:54
